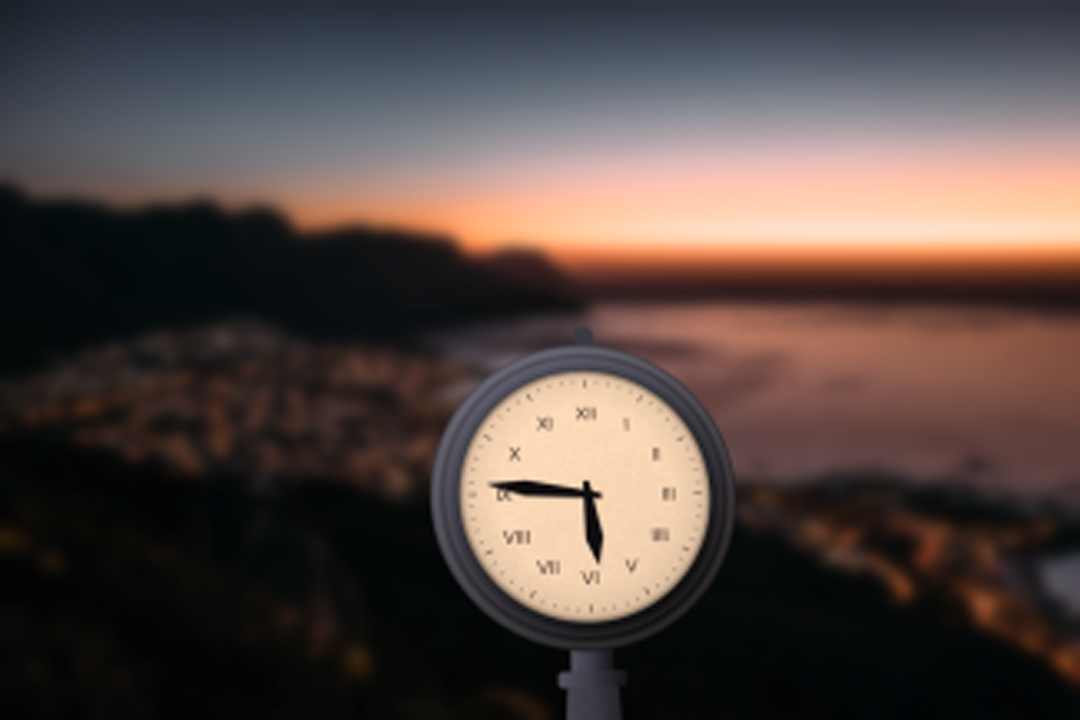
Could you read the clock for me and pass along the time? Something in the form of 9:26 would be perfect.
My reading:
5:46
